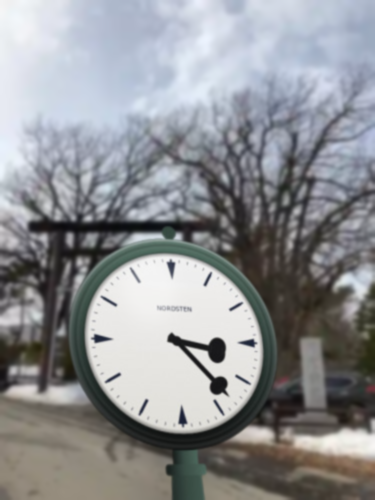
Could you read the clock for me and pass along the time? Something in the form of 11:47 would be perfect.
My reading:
3:23
